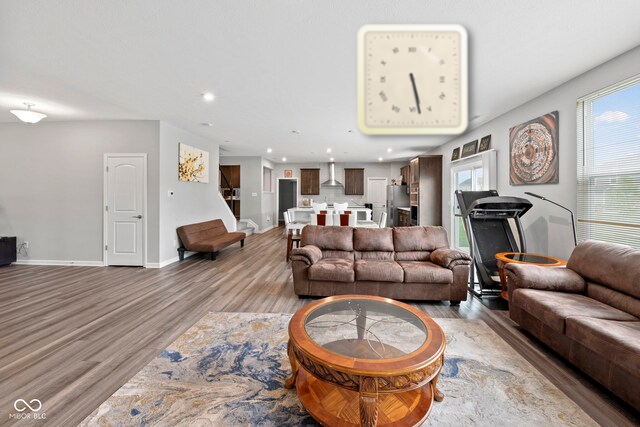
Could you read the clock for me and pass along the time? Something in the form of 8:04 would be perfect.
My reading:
5:28
